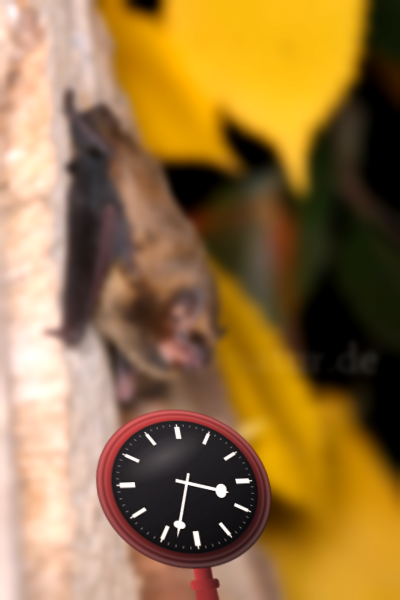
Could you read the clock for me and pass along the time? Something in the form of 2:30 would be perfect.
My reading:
3:33
